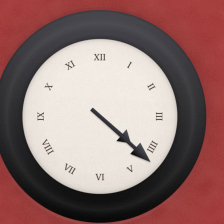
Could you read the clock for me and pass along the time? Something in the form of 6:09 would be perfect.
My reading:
4:22
